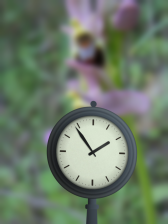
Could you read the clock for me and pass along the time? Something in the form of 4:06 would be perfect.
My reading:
1:54
